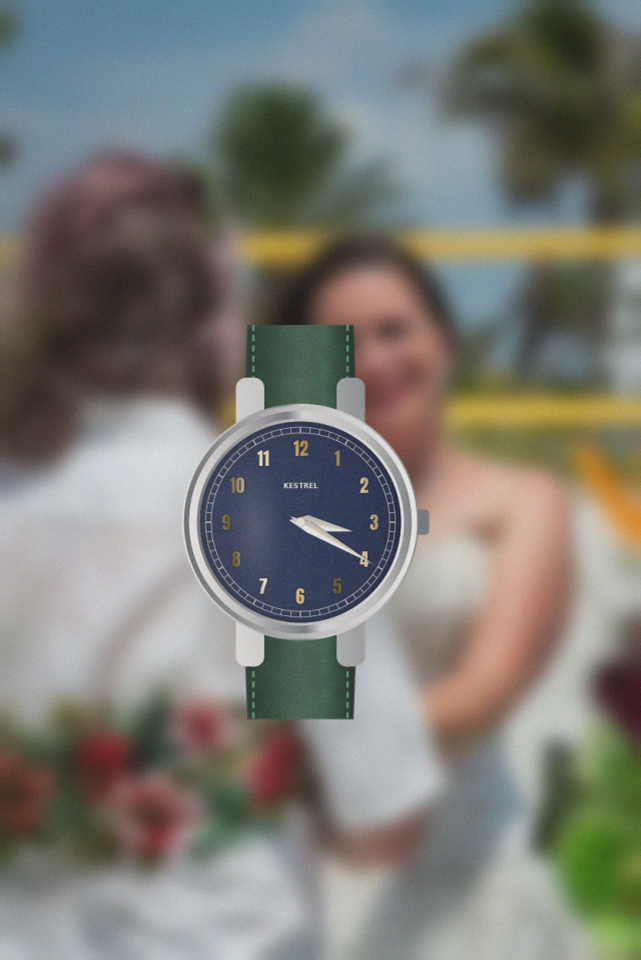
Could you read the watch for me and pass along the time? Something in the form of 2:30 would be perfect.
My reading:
3:20
